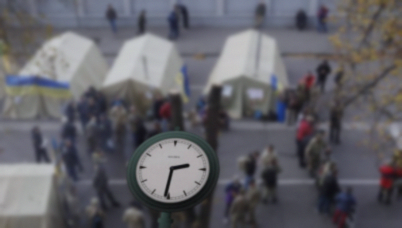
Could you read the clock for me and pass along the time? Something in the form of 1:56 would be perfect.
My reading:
2:31
